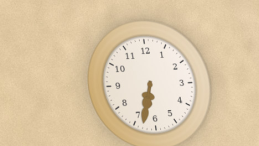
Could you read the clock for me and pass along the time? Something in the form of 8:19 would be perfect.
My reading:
6:33
